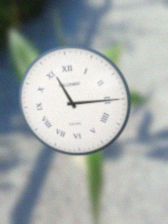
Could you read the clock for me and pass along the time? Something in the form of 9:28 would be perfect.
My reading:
11:15
